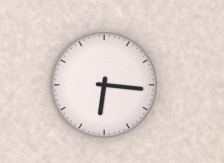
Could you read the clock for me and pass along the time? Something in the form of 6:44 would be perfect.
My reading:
6:16
